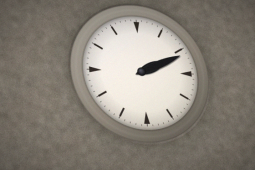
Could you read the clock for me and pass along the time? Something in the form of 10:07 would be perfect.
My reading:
2:11
